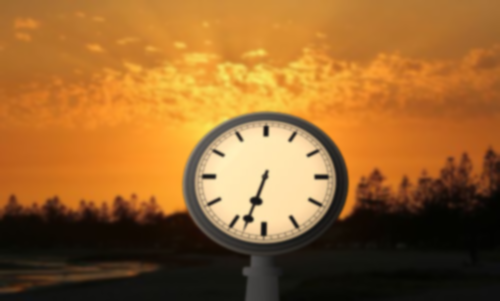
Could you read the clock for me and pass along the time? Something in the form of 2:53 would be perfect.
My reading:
6:33
